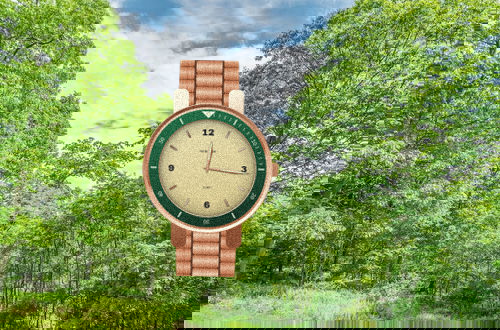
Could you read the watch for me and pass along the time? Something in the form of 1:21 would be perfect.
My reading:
12:16
